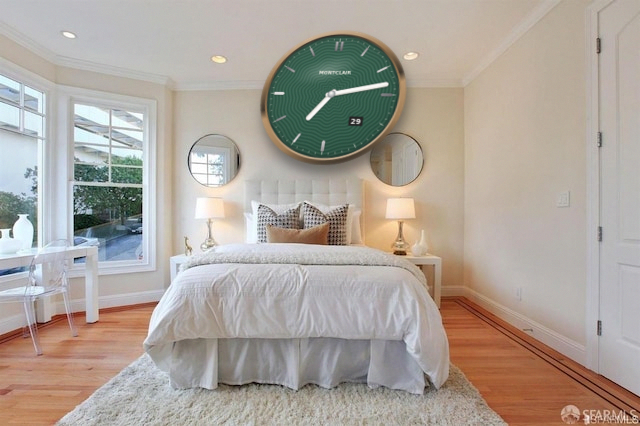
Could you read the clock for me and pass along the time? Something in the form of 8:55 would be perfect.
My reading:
7:13
